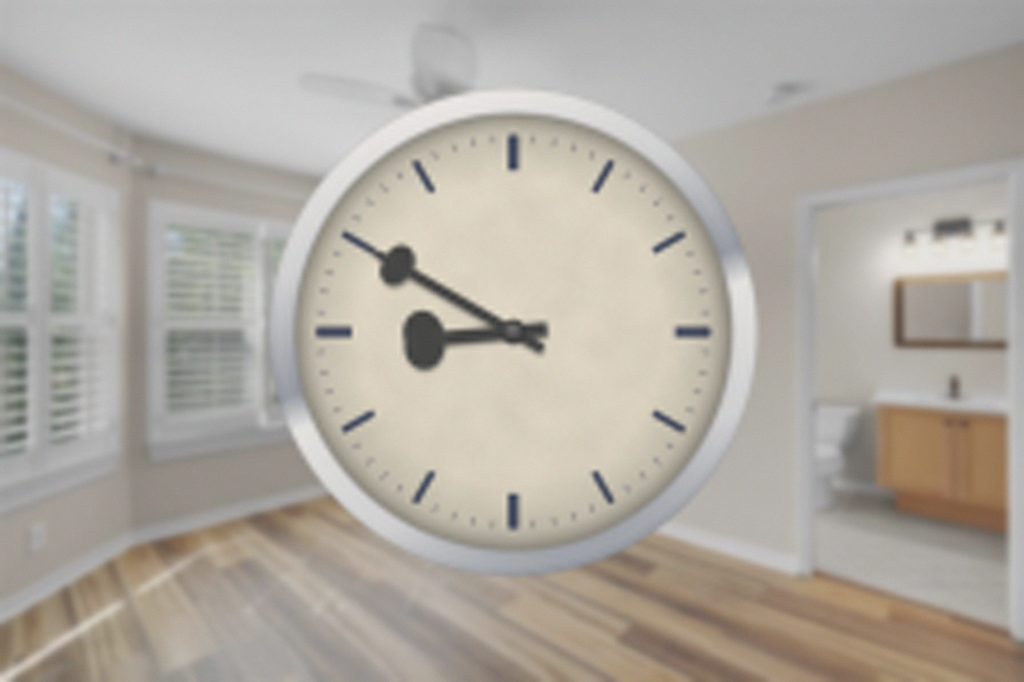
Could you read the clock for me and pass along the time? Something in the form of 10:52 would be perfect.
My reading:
8:50
